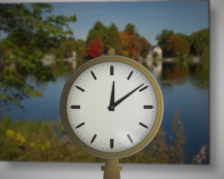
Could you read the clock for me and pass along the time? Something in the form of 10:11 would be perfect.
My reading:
12:09
